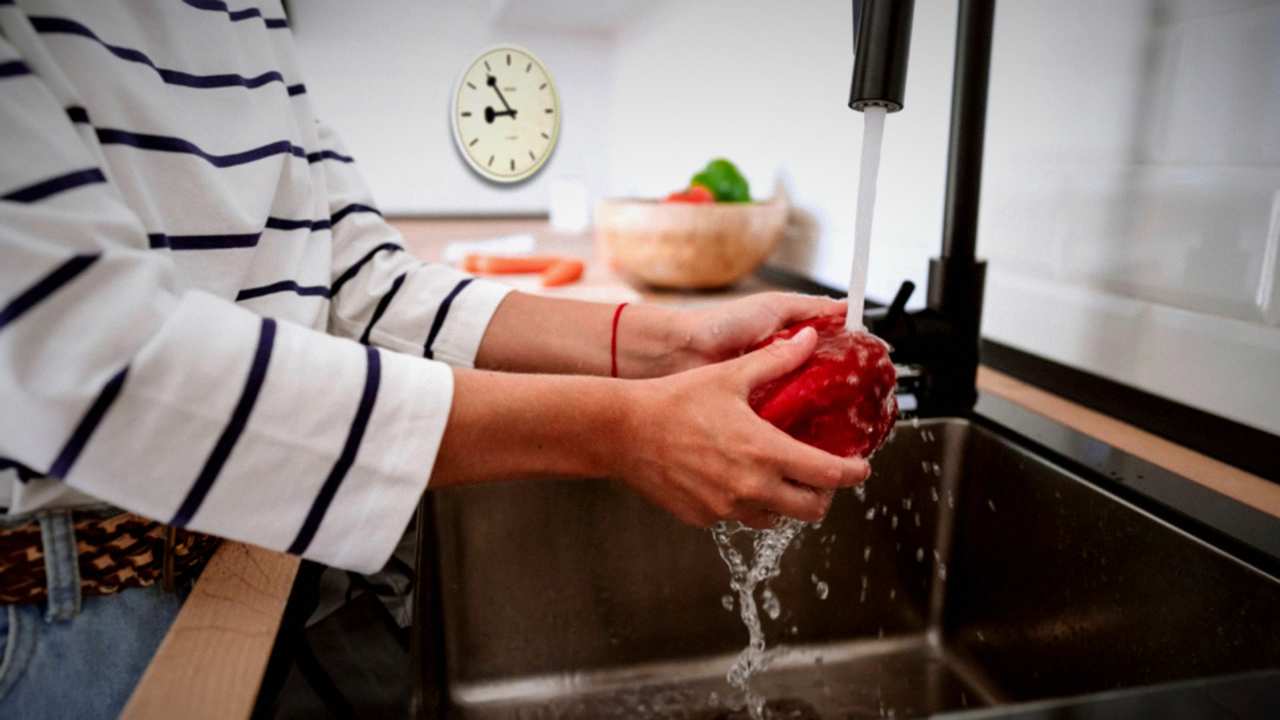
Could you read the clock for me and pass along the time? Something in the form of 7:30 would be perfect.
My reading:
8:54
